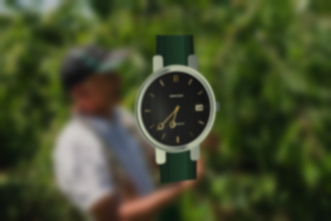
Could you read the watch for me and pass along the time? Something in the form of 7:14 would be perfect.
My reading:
6:38
